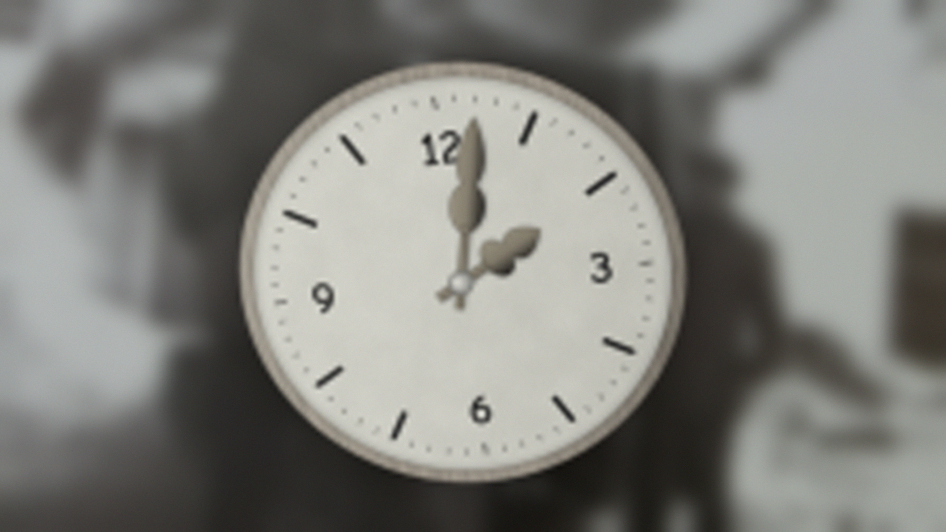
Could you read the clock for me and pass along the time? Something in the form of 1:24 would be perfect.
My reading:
2:02
